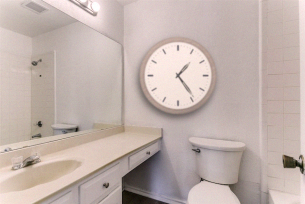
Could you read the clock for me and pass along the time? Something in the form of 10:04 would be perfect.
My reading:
1:24
